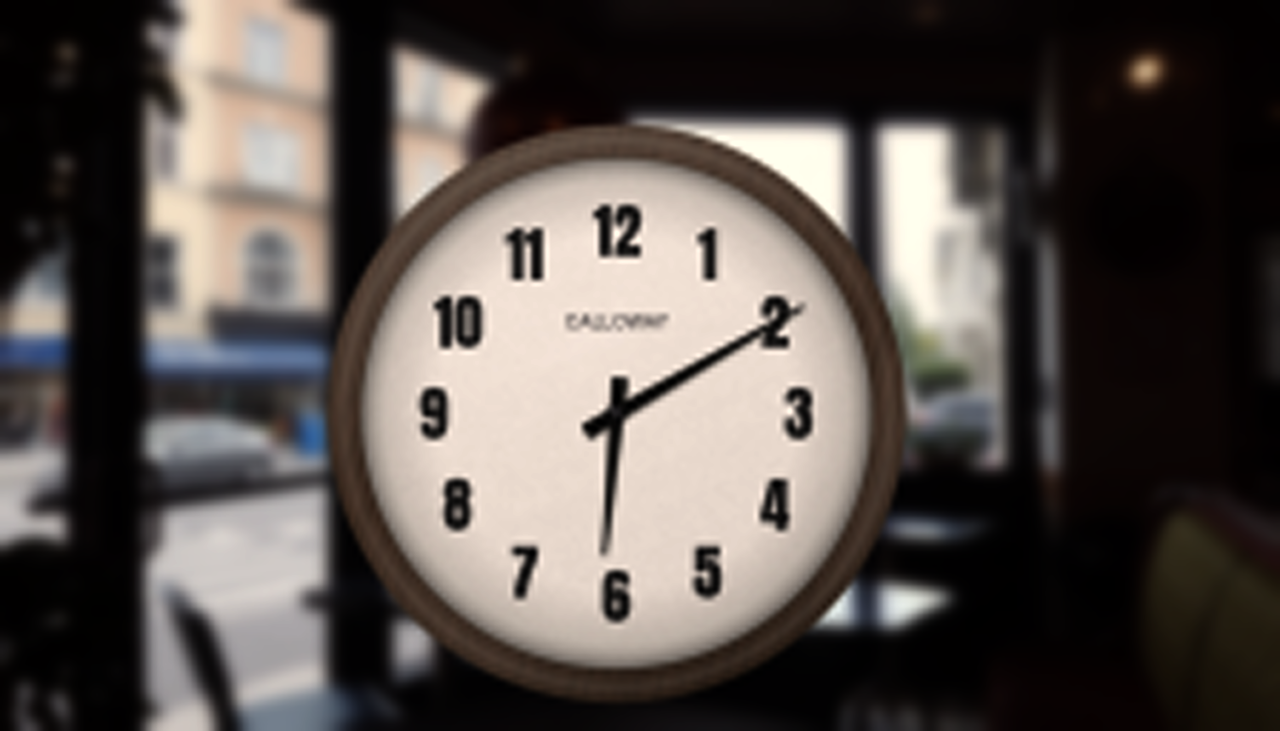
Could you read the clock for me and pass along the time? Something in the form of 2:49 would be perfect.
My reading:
6:10
